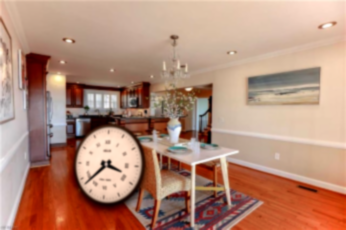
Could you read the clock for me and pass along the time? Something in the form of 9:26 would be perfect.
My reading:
3:38
